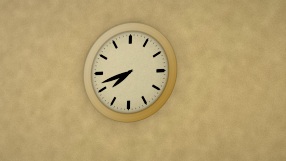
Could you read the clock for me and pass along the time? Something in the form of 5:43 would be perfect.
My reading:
7:42
